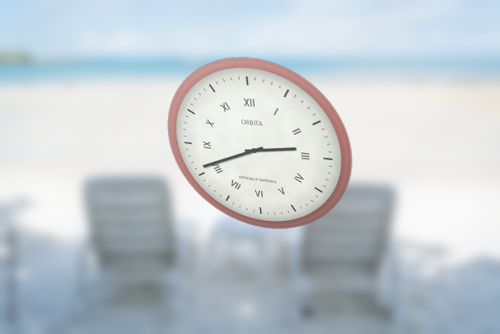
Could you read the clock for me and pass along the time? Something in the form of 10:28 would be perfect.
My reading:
2:41
